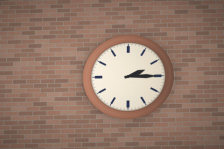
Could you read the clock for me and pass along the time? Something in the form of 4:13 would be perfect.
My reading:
2:15
